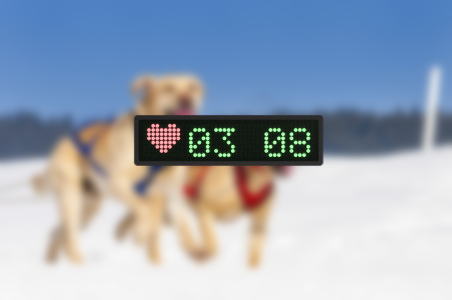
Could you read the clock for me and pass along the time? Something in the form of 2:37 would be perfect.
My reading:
3:08
